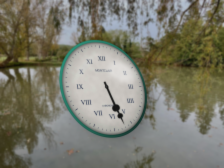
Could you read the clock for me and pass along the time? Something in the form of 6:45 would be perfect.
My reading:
5:27
